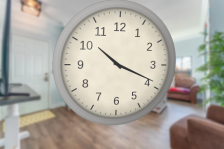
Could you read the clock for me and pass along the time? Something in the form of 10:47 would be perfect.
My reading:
10:19
